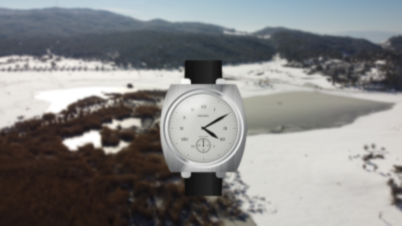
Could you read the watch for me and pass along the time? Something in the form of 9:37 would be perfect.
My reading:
4:10
